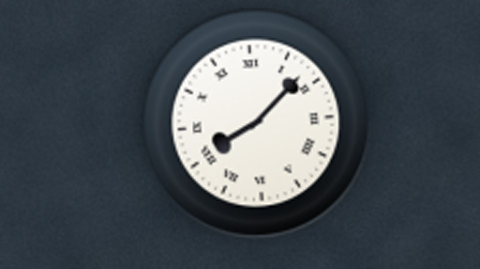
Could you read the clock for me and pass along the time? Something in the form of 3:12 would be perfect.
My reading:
8:08
